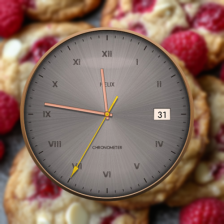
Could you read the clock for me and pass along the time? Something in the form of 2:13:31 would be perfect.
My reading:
11:46:35
